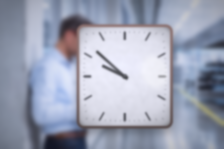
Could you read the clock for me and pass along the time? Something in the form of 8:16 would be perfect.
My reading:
9:52
